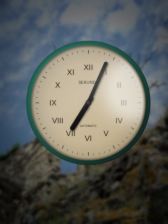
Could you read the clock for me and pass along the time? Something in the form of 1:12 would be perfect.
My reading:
7:04
